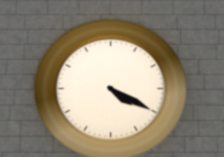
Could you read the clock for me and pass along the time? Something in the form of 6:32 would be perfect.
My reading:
4:20
